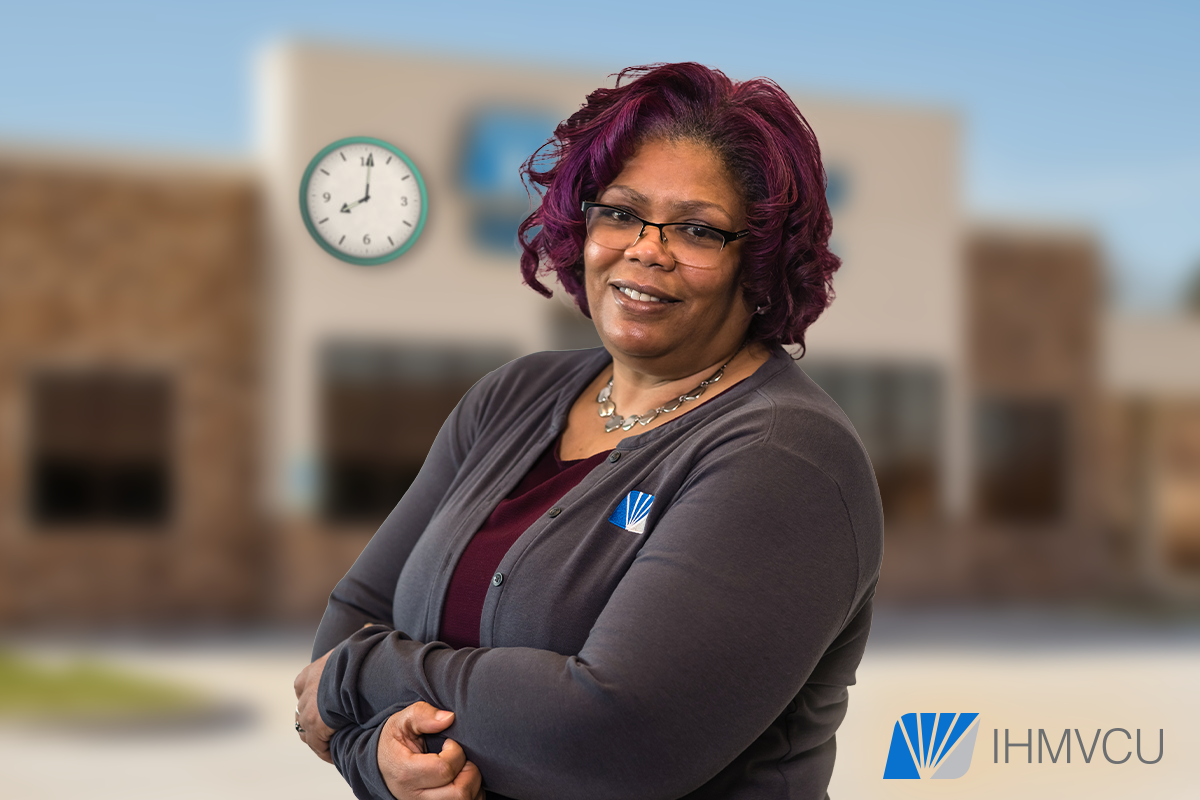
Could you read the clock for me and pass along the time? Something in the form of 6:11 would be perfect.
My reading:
8:01
